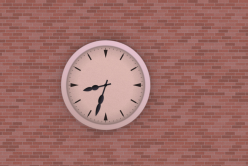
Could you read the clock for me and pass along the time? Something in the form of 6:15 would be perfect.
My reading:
8:33
